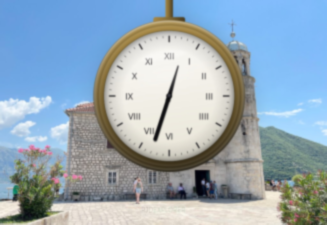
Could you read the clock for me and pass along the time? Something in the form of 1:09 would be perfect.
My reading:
12:33
